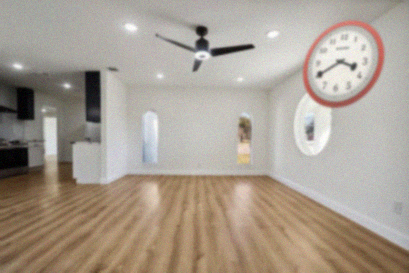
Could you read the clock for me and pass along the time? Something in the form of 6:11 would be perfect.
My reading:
3:40
